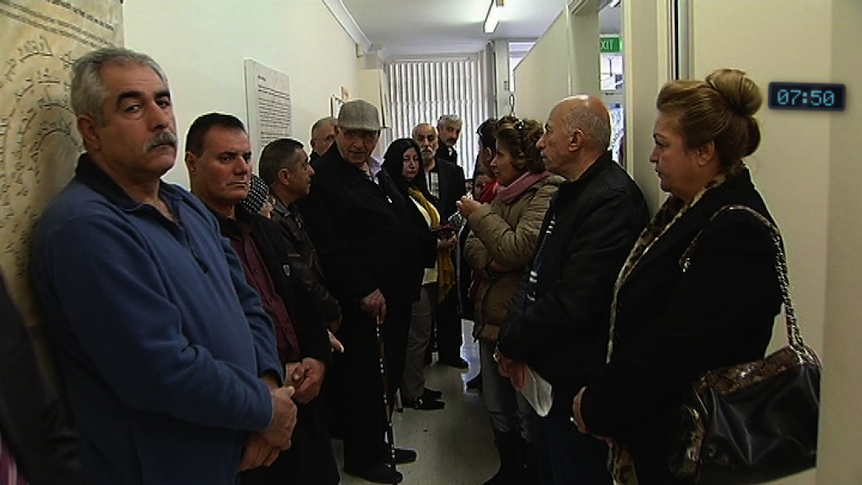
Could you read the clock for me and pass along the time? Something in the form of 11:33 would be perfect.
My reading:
7:50
